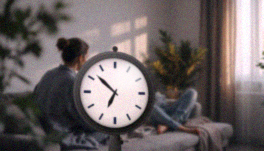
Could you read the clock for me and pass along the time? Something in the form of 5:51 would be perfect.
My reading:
6:52
